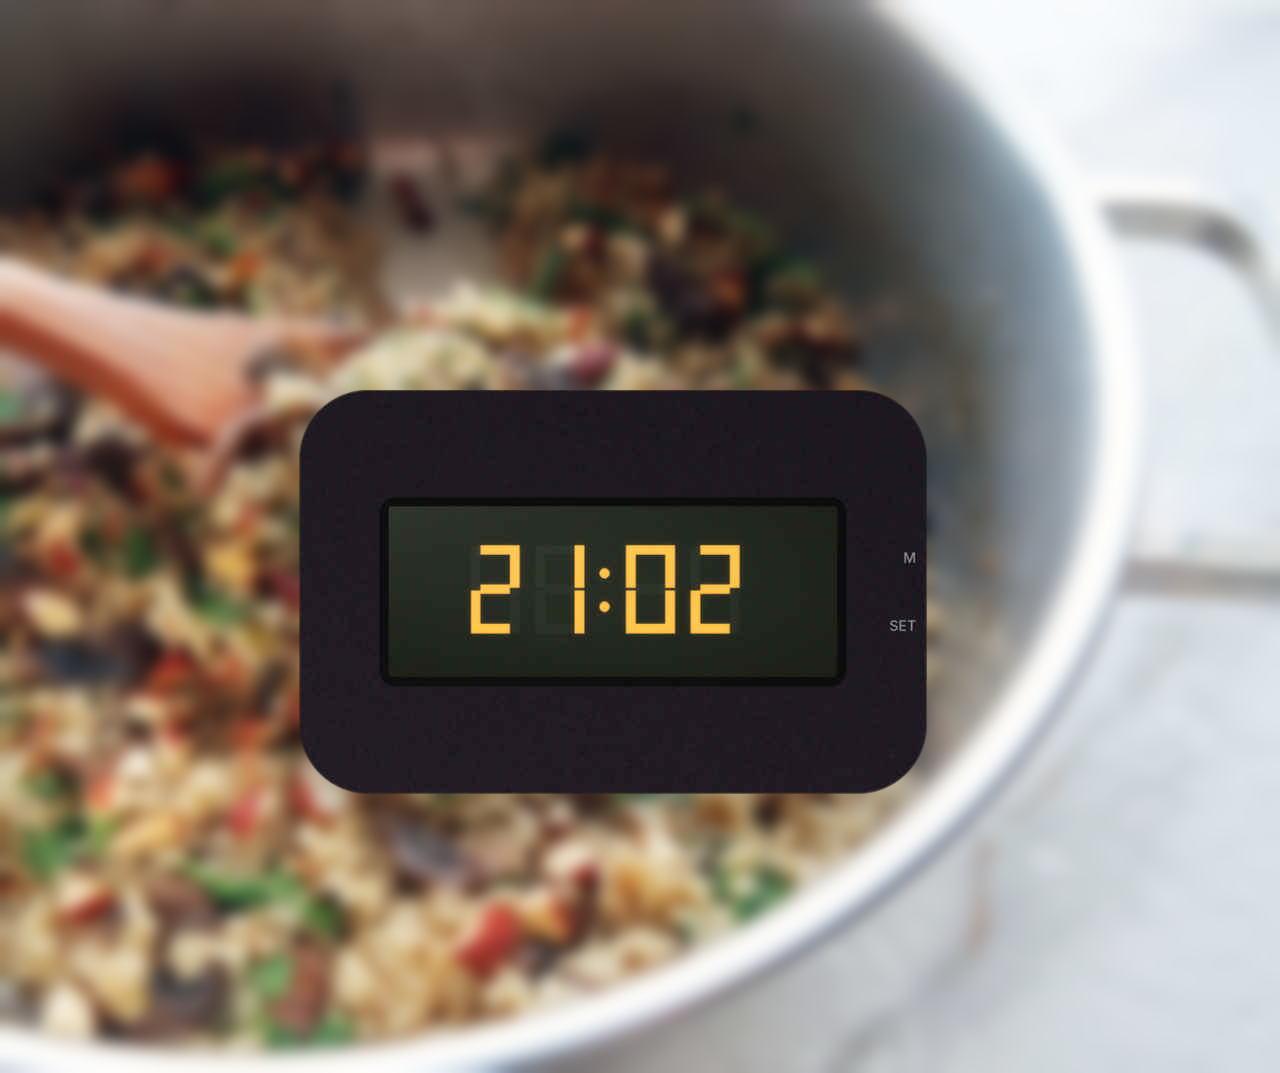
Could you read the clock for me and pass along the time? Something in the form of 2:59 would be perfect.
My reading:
21:02
